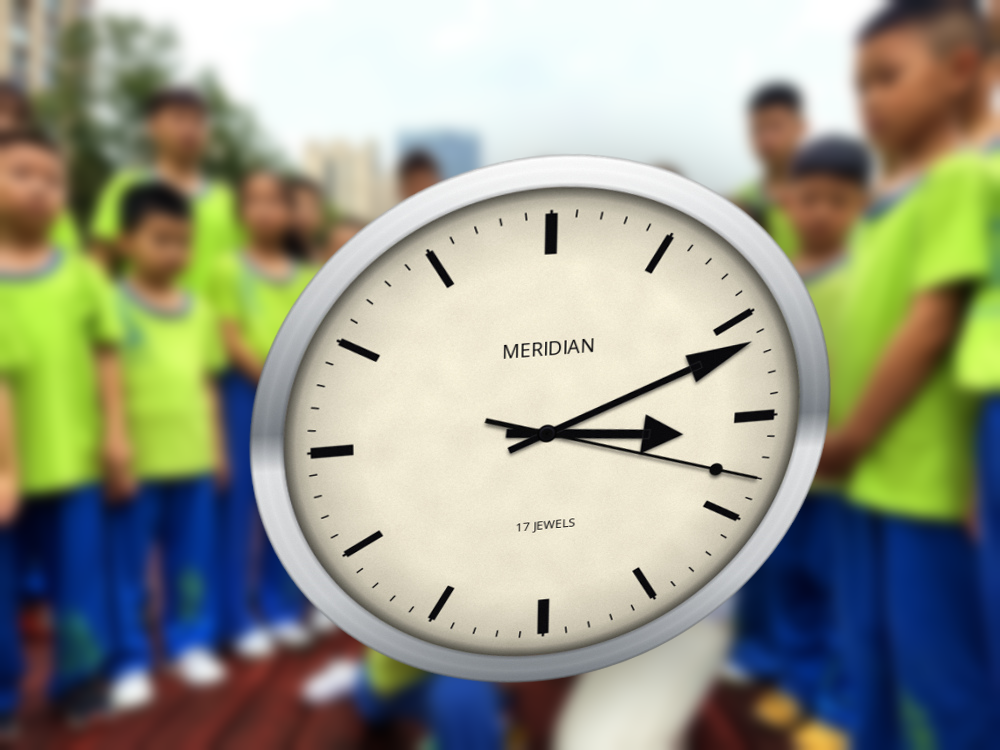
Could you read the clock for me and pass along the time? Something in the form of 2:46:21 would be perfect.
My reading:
3:11:18
